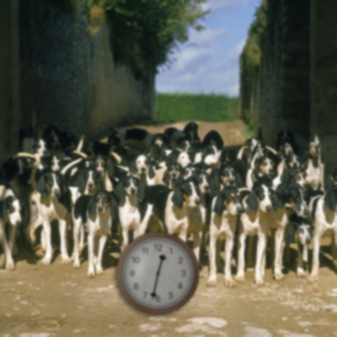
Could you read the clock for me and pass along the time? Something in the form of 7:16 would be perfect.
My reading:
12:32
